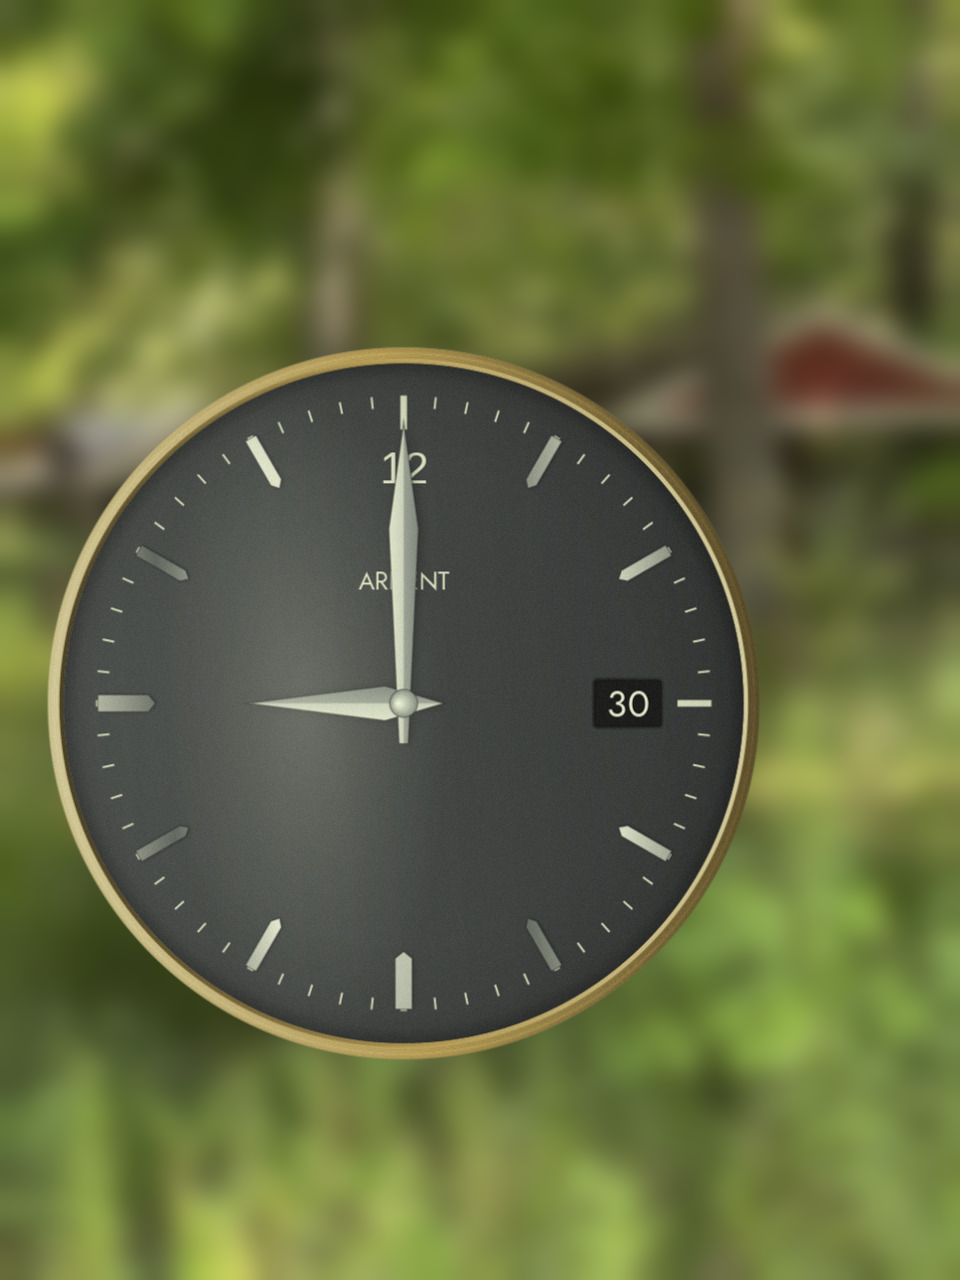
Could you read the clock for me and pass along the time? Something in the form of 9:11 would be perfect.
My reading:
9:00
